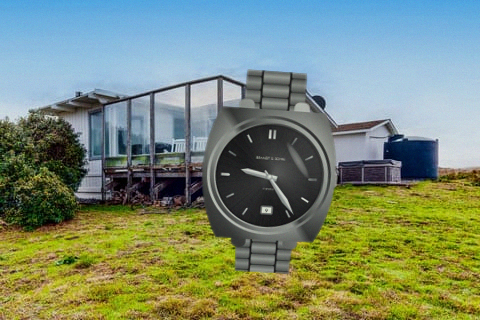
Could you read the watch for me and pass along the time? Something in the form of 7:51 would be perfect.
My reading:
9:24
